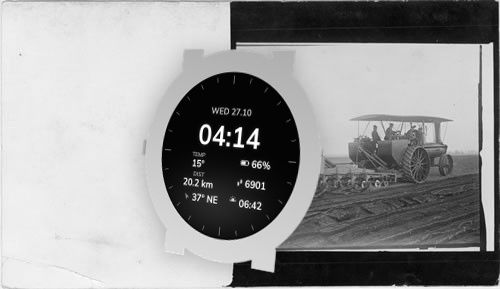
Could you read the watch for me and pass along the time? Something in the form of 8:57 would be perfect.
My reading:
4:14
